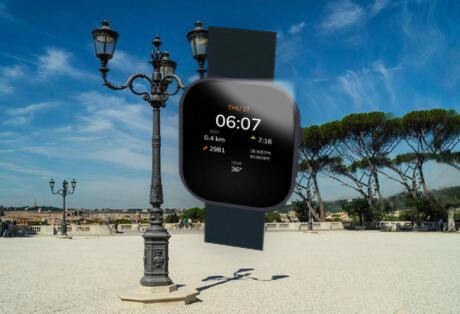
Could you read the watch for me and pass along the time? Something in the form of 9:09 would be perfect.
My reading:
6:07
